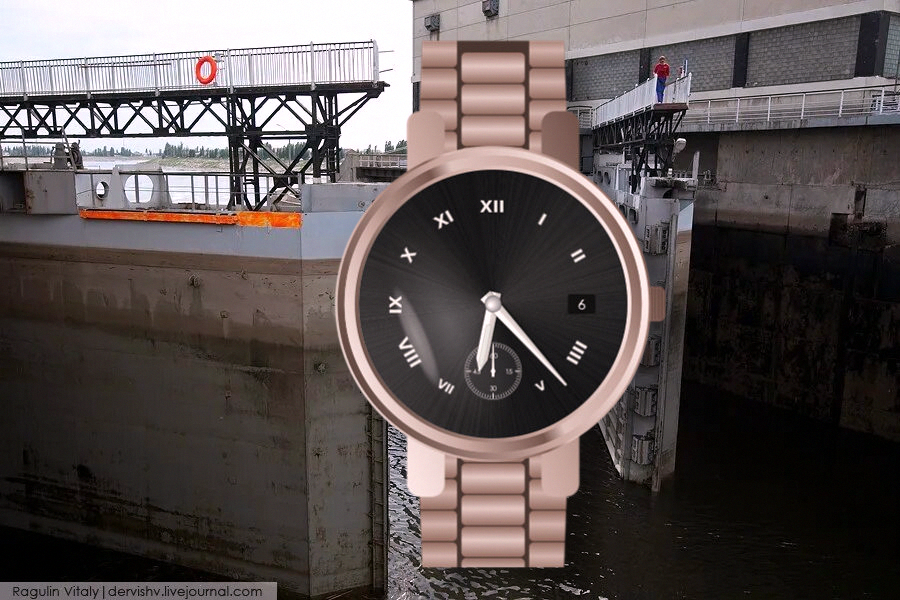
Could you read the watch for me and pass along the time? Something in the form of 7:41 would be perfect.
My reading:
6:23
